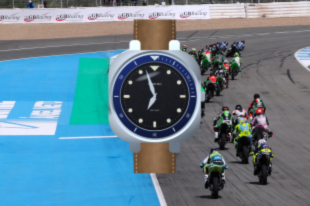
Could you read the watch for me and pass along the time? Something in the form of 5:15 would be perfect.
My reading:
6:57
